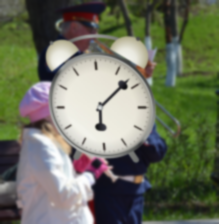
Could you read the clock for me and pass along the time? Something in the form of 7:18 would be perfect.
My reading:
6:08
